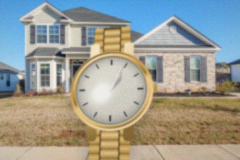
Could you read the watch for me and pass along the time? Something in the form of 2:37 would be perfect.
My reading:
1:04
